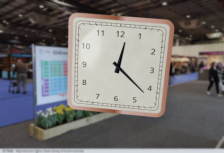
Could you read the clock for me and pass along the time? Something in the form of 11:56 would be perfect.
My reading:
12:22
